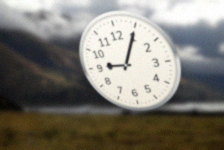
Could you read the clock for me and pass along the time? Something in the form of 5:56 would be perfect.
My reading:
9:05
